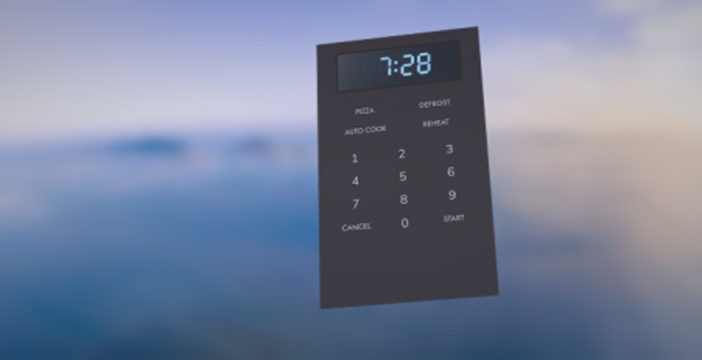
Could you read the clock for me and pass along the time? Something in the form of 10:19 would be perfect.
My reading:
7:28
